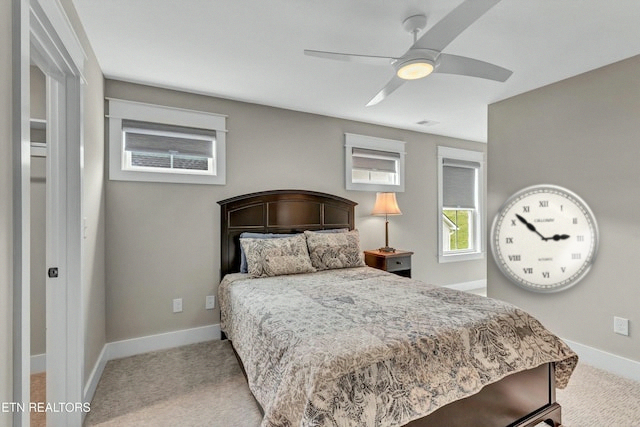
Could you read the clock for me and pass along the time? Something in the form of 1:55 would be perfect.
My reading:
2:52
